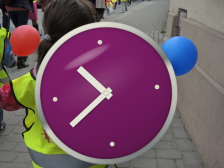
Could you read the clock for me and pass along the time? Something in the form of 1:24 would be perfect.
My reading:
10:39
